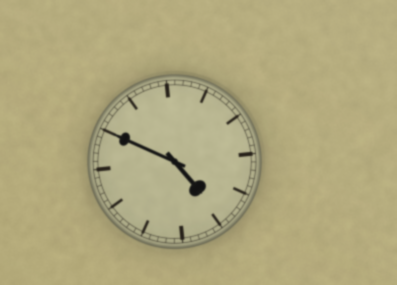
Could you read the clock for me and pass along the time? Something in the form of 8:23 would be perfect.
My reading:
4:50
